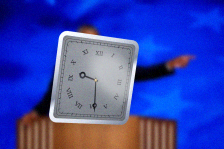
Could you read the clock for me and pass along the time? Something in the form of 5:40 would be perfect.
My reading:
9:29
